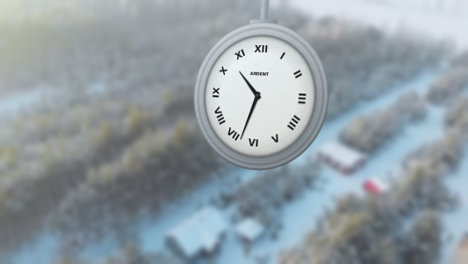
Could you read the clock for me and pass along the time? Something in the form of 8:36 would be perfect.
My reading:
10:33
